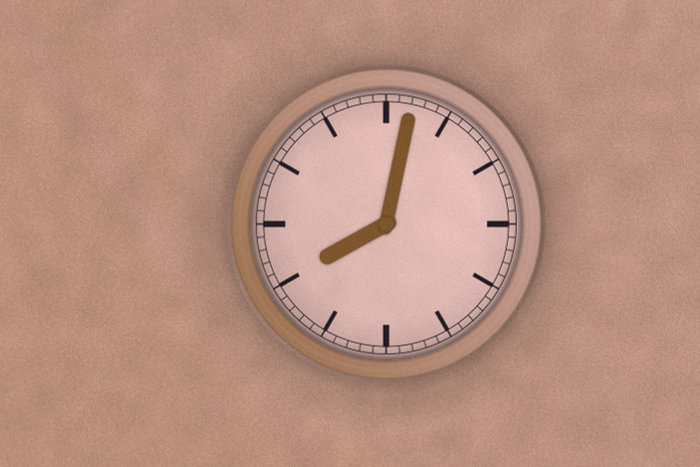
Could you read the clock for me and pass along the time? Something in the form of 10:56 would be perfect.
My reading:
8:02
